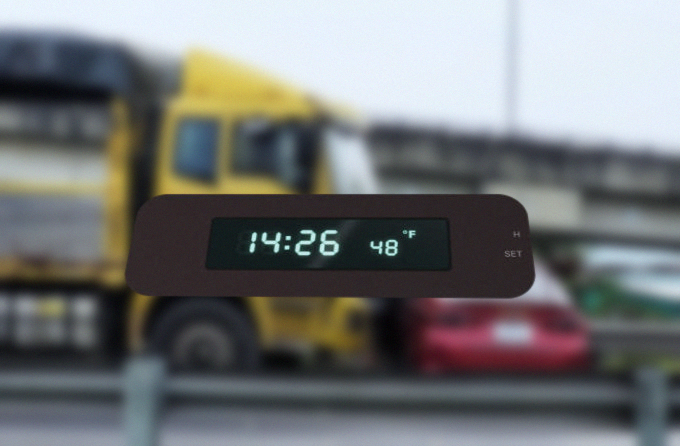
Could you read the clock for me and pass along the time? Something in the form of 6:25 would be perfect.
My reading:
14:26
